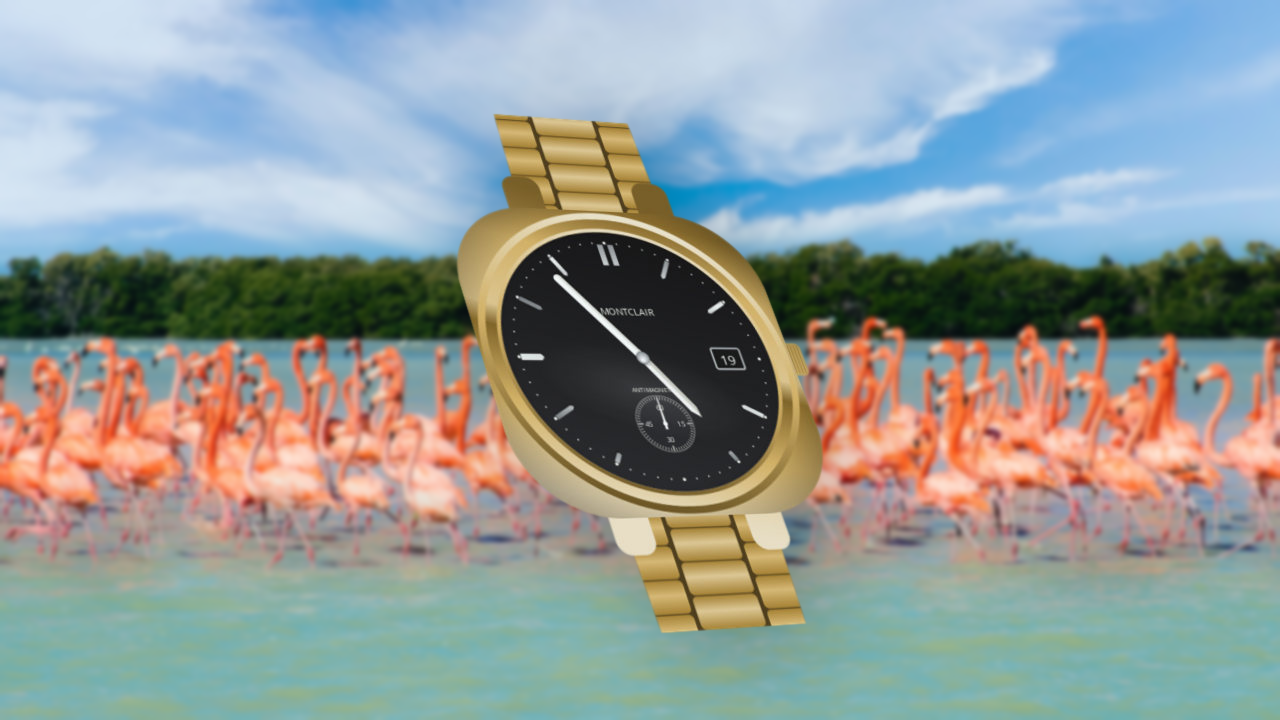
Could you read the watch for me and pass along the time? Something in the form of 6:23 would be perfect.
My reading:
4:54
